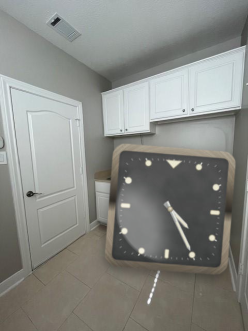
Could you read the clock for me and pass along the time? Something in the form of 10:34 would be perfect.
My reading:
4:25
